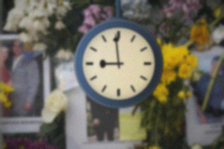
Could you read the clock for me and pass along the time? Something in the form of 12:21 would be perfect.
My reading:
8:59
